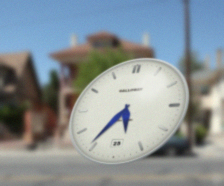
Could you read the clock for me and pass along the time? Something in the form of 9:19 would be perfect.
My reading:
5:36
